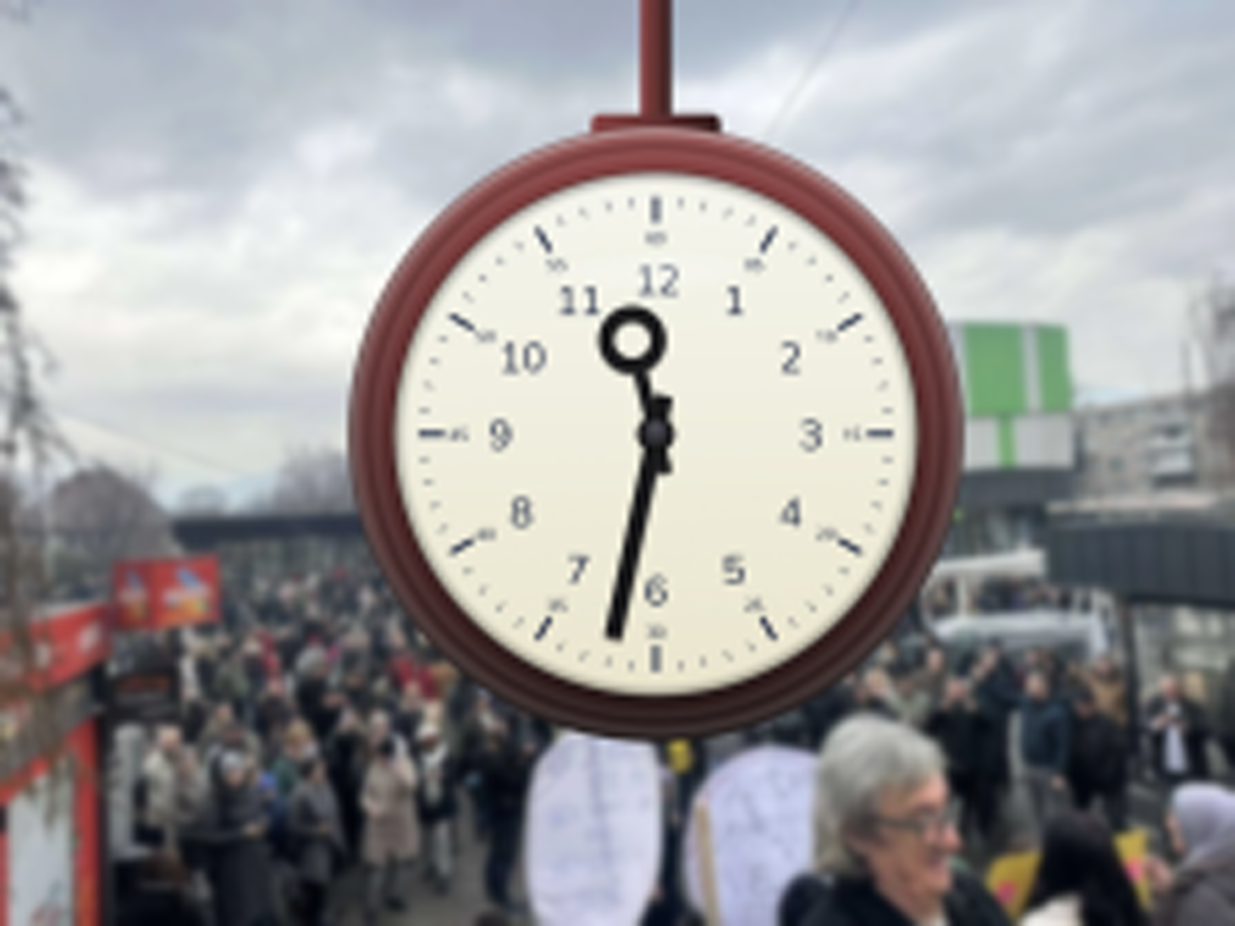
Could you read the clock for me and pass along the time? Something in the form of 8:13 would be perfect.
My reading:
11:32
